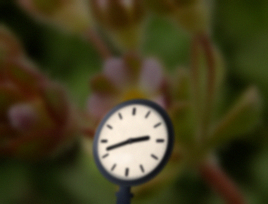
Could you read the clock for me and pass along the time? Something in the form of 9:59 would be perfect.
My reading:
2:42
